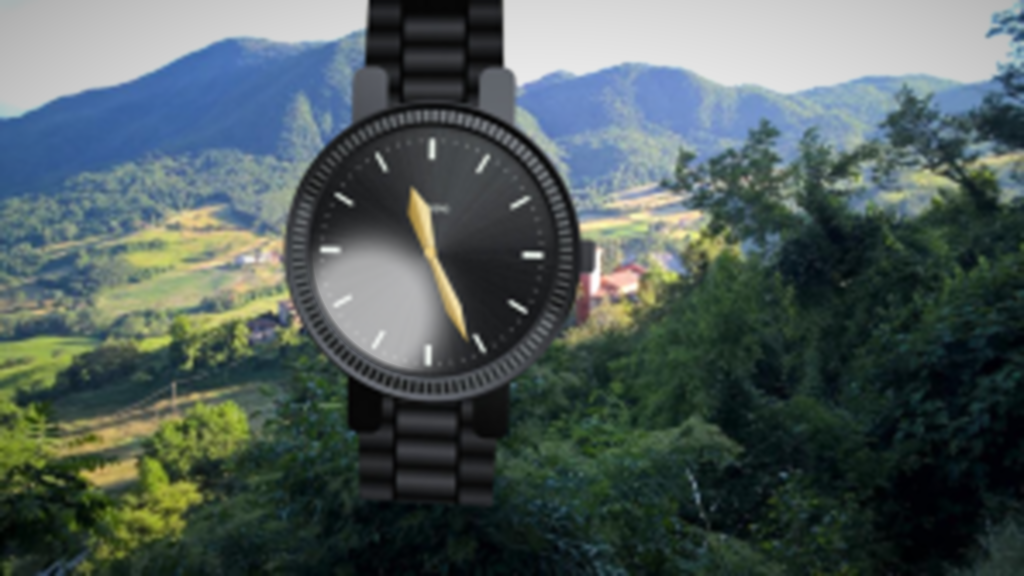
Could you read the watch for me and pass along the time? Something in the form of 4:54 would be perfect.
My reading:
11:26
